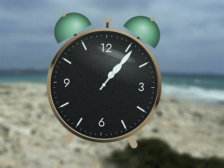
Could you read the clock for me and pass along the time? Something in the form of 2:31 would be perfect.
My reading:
1:06
